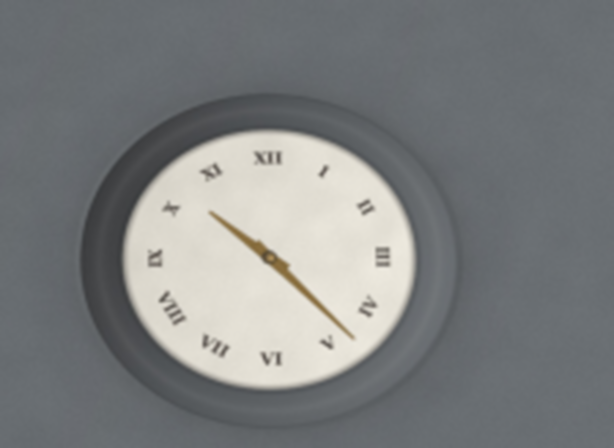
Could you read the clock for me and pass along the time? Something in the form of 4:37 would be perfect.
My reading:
10:23
